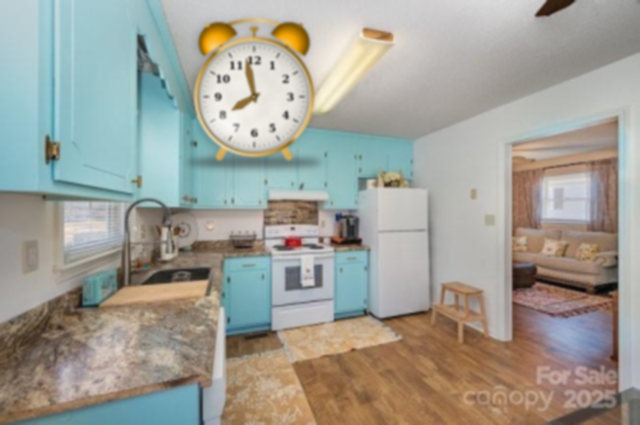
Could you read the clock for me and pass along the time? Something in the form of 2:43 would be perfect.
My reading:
7:58
